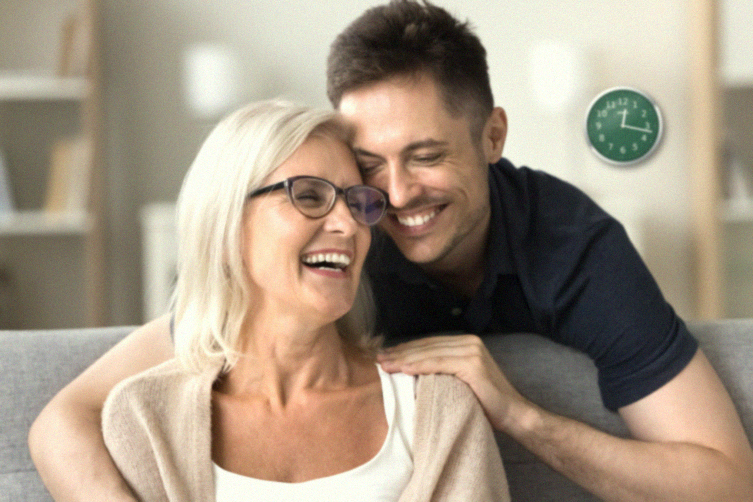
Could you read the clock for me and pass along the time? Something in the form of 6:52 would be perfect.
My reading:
12:17
